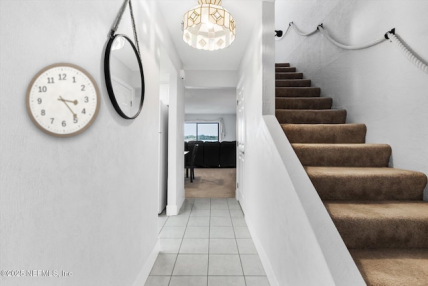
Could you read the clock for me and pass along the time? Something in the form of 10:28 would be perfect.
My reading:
3:24
